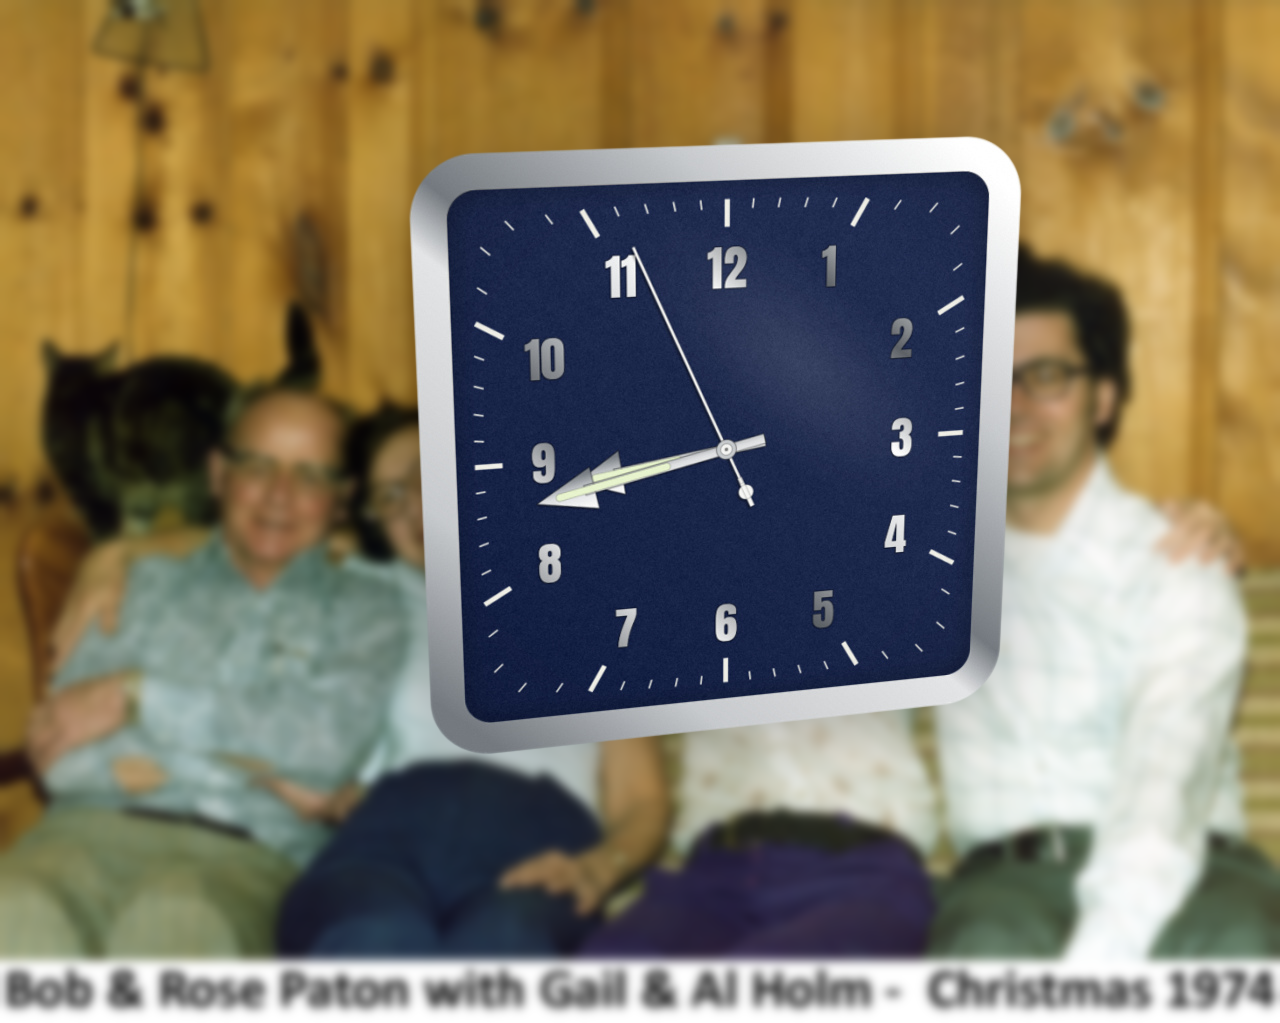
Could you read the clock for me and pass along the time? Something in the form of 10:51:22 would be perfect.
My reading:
8:42:56
